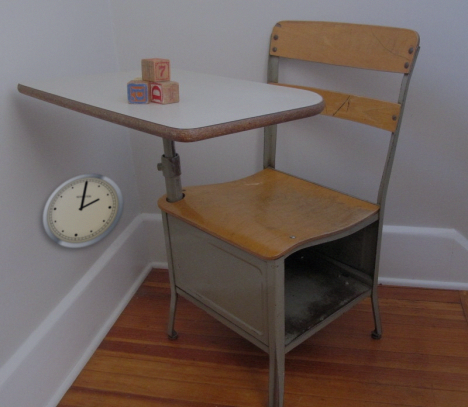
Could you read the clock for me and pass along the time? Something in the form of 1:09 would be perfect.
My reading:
2:00
